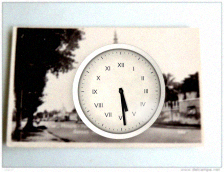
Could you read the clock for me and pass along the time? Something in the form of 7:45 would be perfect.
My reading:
5:29
